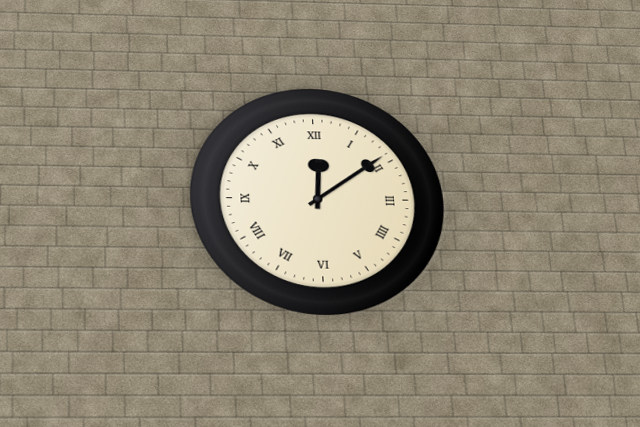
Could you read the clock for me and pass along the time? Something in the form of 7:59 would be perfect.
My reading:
12:09
